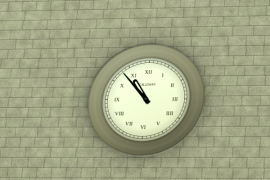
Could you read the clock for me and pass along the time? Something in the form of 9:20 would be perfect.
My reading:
10:53
